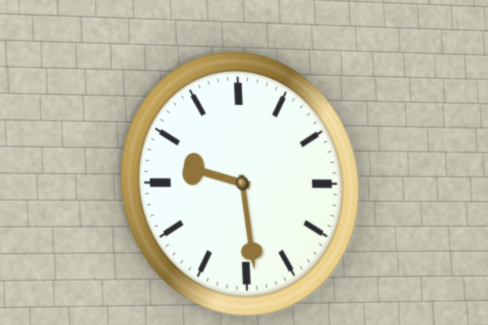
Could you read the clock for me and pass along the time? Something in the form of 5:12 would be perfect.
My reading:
9:29
